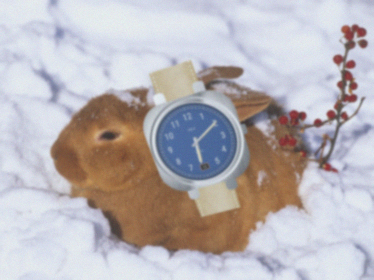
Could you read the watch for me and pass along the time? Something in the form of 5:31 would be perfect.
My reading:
6:10
